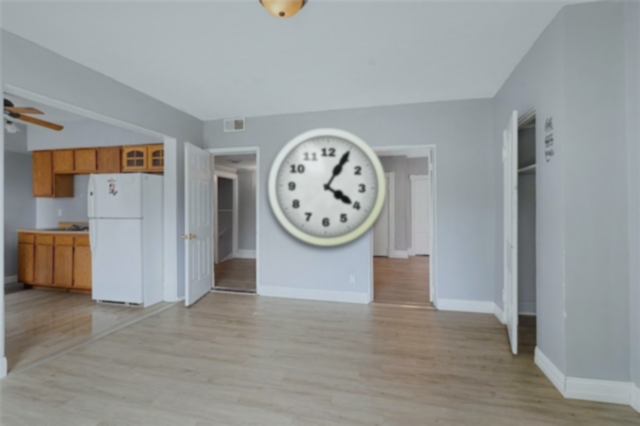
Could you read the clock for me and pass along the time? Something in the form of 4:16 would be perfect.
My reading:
4:05
